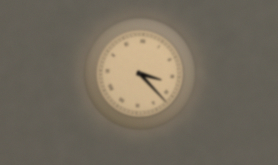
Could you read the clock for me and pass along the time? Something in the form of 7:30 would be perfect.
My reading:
3:22
